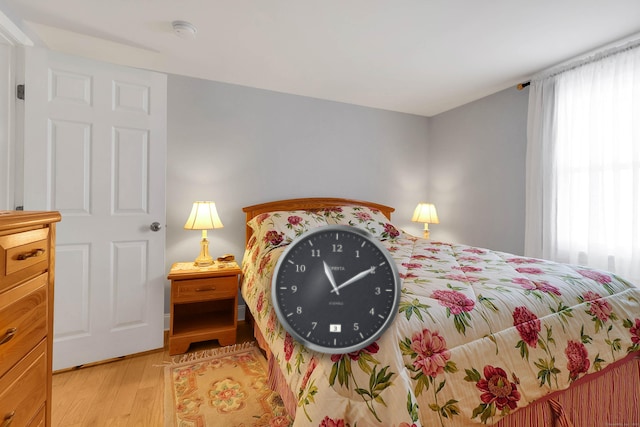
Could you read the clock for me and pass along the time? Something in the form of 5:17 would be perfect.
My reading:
11:10
